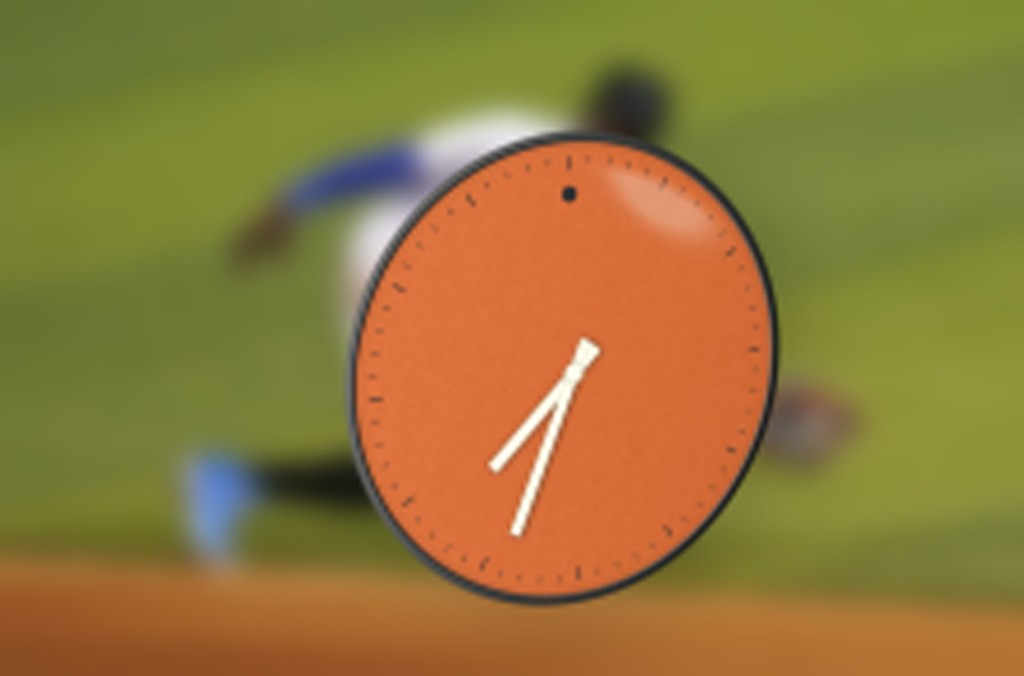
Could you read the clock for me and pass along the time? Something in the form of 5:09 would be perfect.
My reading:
7:34
